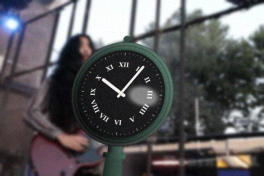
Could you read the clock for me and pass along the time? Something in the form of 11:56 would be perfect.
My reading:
10:06
